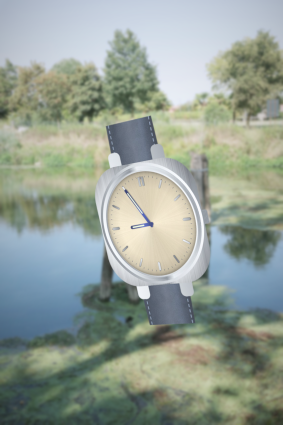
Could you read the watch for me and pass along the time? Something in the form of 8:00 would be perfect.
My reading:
8:55
